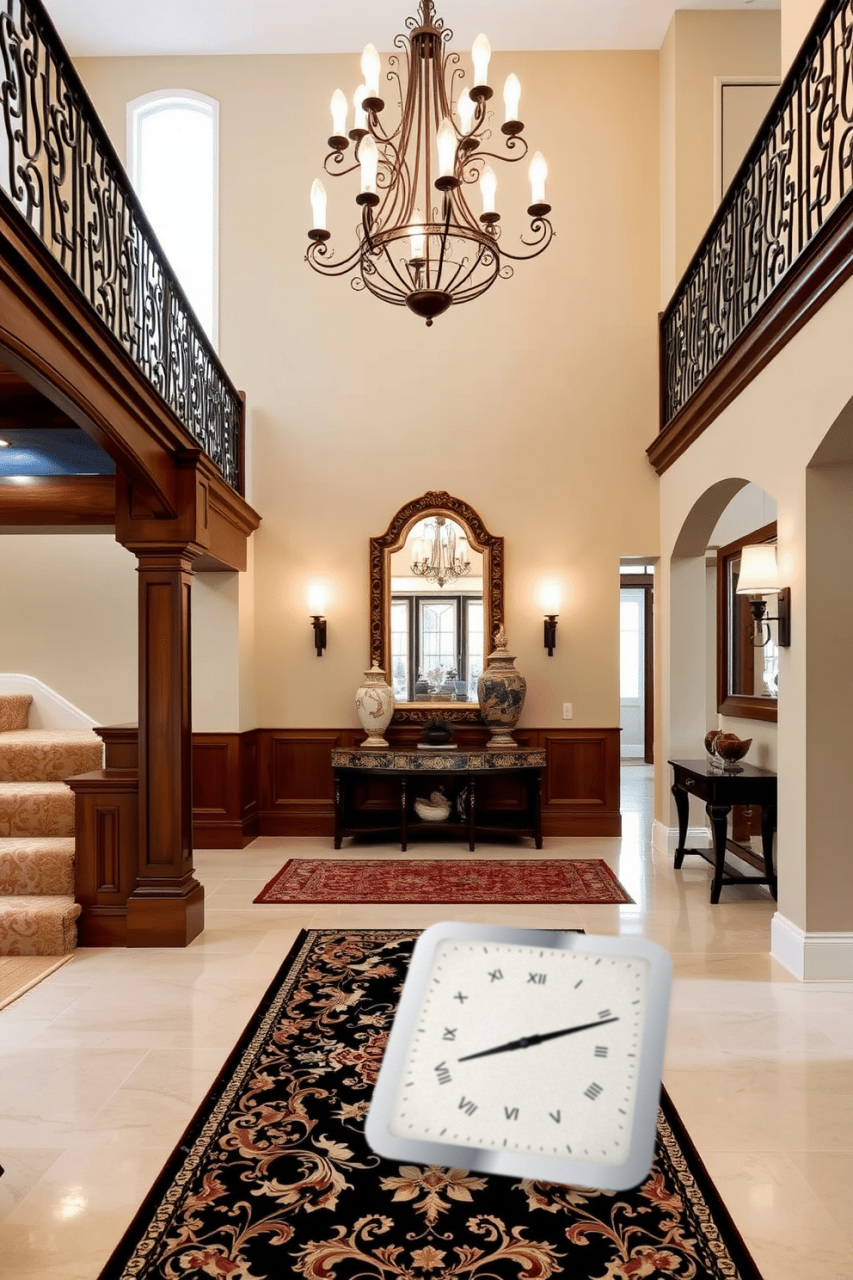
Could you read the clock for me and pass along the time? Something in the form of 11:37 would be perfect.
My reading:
8:11
